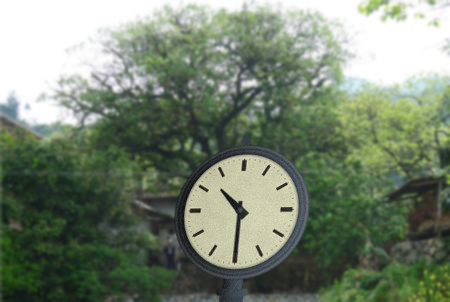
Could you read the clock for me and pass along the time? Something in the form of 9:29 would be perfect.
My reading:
10:30
